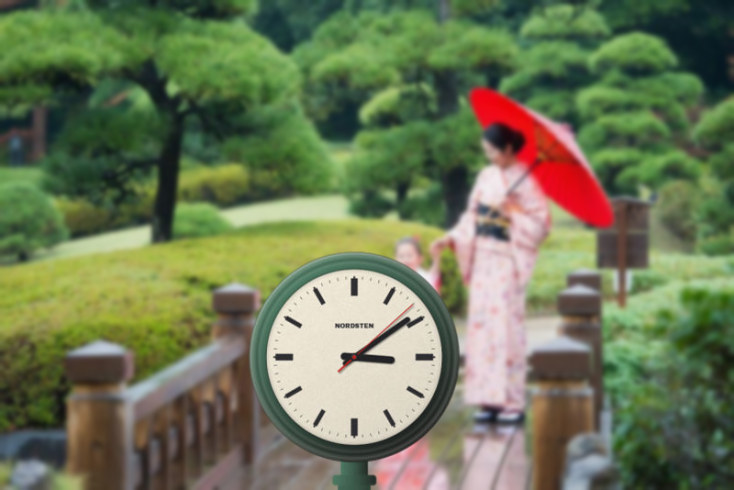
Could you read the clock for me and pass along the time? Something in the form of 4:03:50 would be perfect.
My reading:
3:09:08
